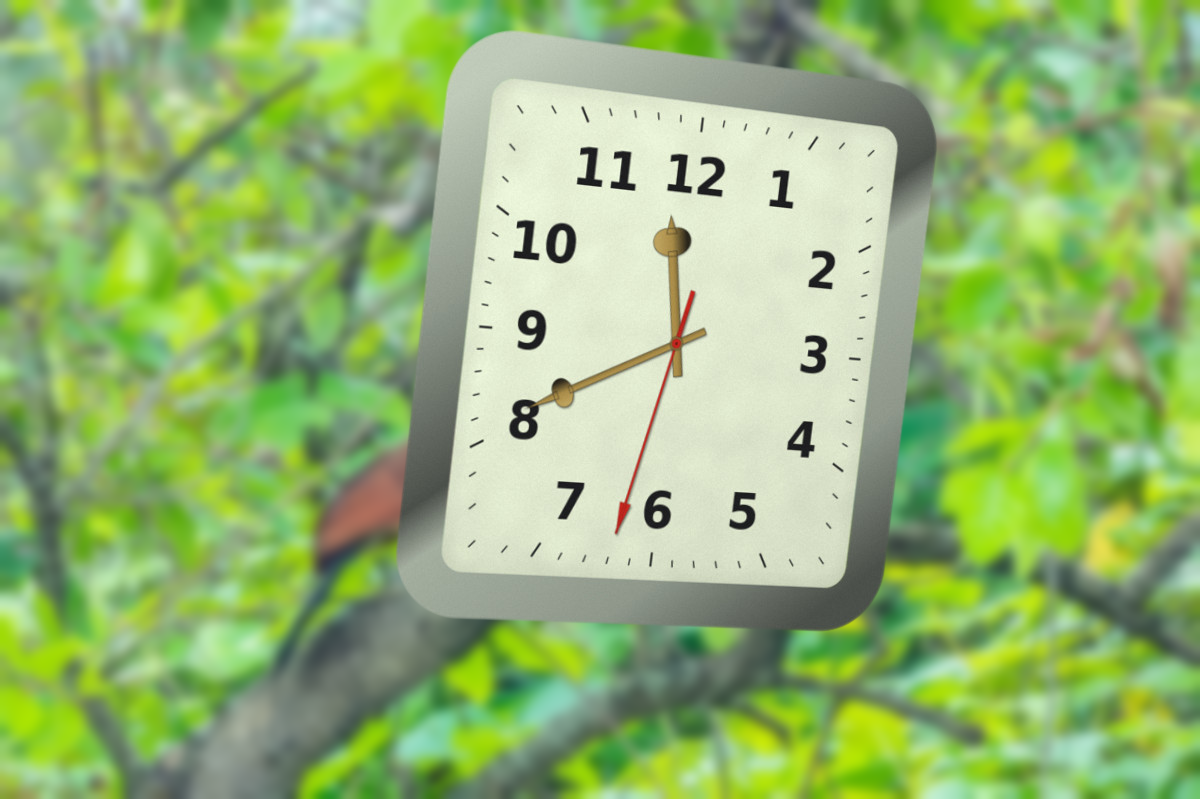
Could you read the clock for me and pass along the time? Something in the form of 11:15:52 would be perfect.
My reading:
11:40:32
